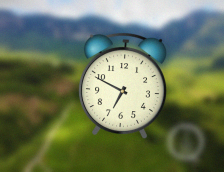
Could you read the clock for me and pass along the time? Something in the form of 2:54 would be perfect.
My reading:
6:49
